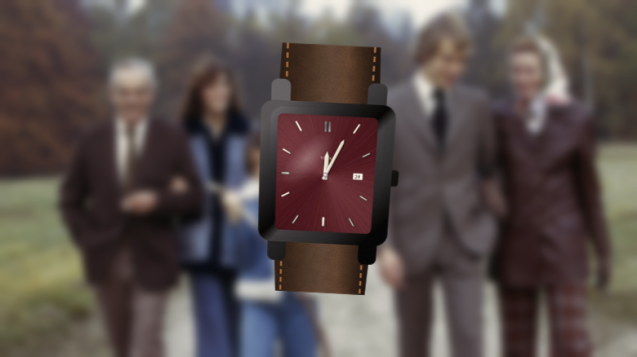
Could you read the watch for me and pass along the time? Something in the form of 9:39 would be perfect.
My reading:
12:04
